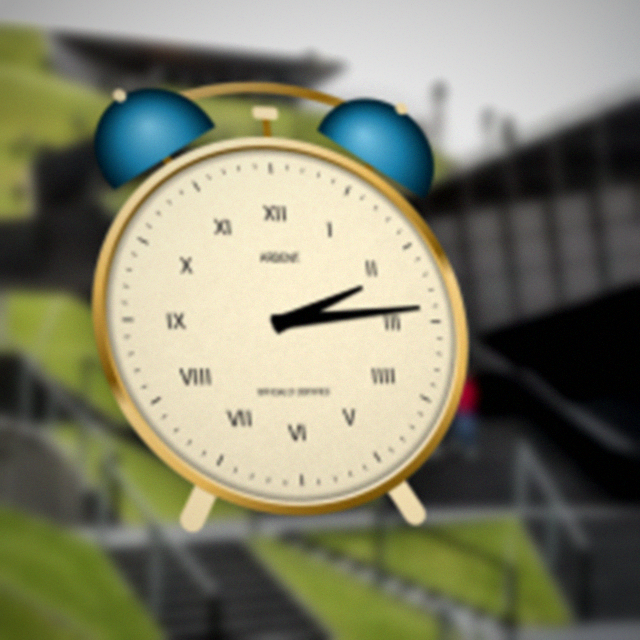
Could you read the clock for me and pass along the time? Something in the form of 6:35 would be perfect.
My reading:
2:14
